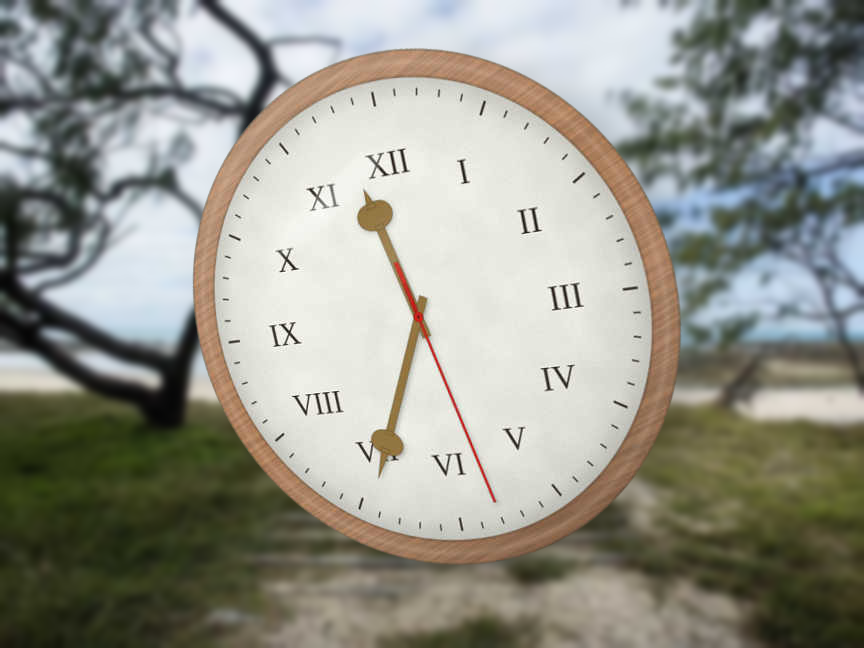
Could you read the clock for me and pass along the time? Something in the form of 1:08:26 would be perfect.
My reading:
11:34:28
